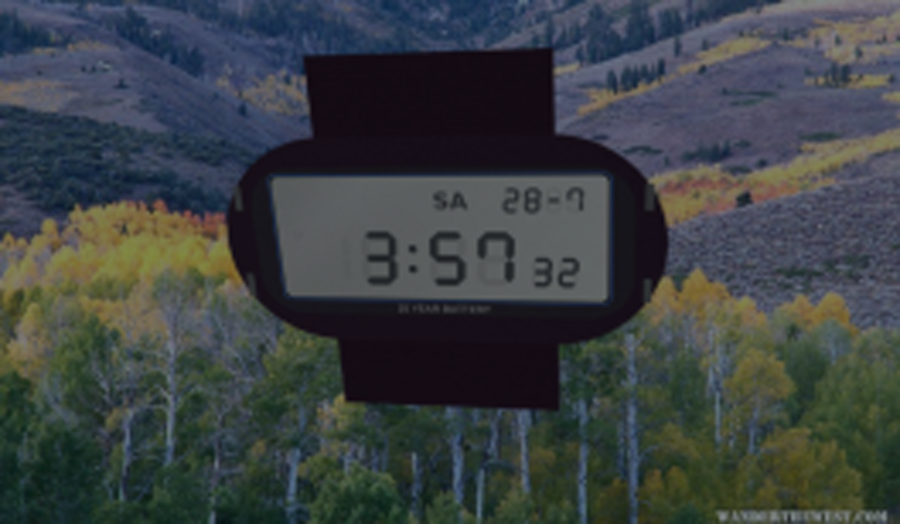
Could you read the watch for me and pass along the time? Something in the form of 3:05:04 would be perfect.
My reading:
3:57:32
